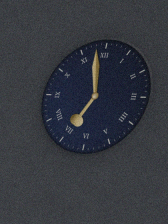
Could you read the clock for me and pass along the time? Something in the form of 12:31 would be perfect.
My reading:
6:58
